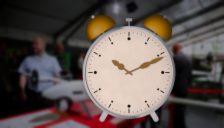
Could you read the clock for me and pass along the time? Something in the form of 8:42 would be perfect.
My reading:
10:11
